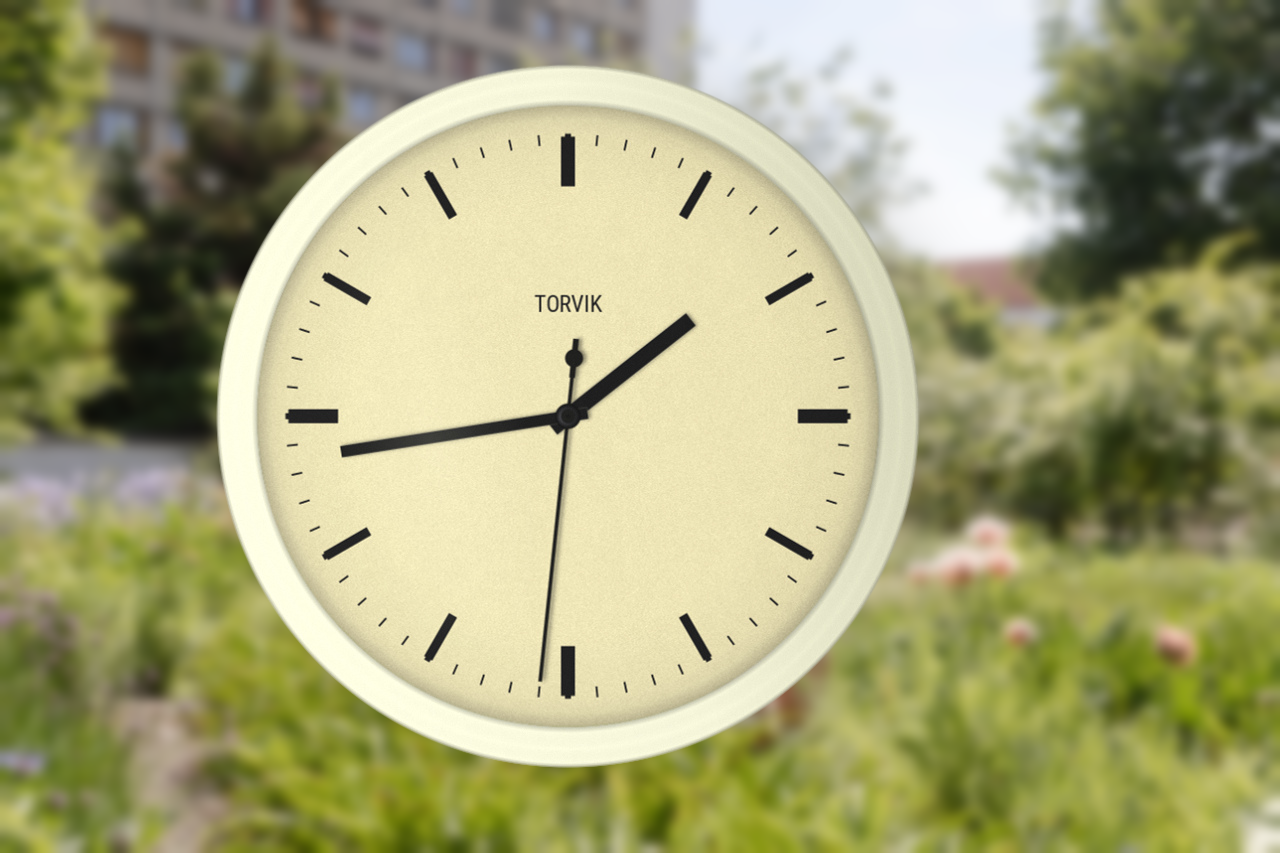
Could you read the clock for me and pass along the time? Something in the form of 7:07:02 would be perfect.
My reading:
1:43:31
